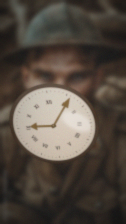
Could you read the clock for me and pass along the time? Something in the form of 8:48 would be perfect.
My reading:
9:06
